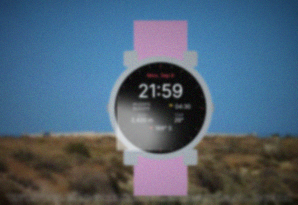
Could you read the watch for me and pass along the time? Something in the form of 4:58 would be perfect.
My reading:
21:59
